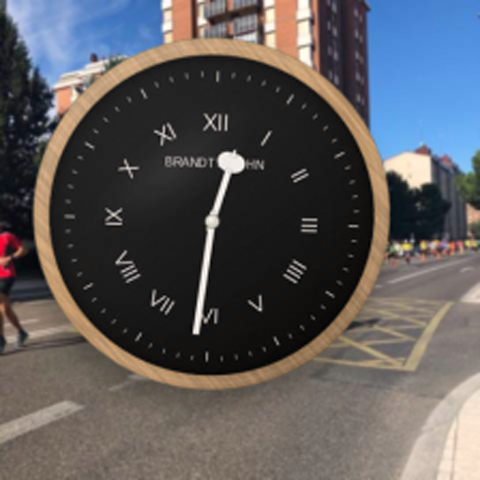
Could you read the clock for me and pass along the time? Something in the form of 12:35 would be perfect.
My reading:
12:31
